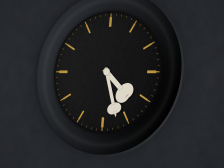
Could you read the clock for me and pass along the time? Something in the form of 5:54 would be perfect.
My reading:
4:27
